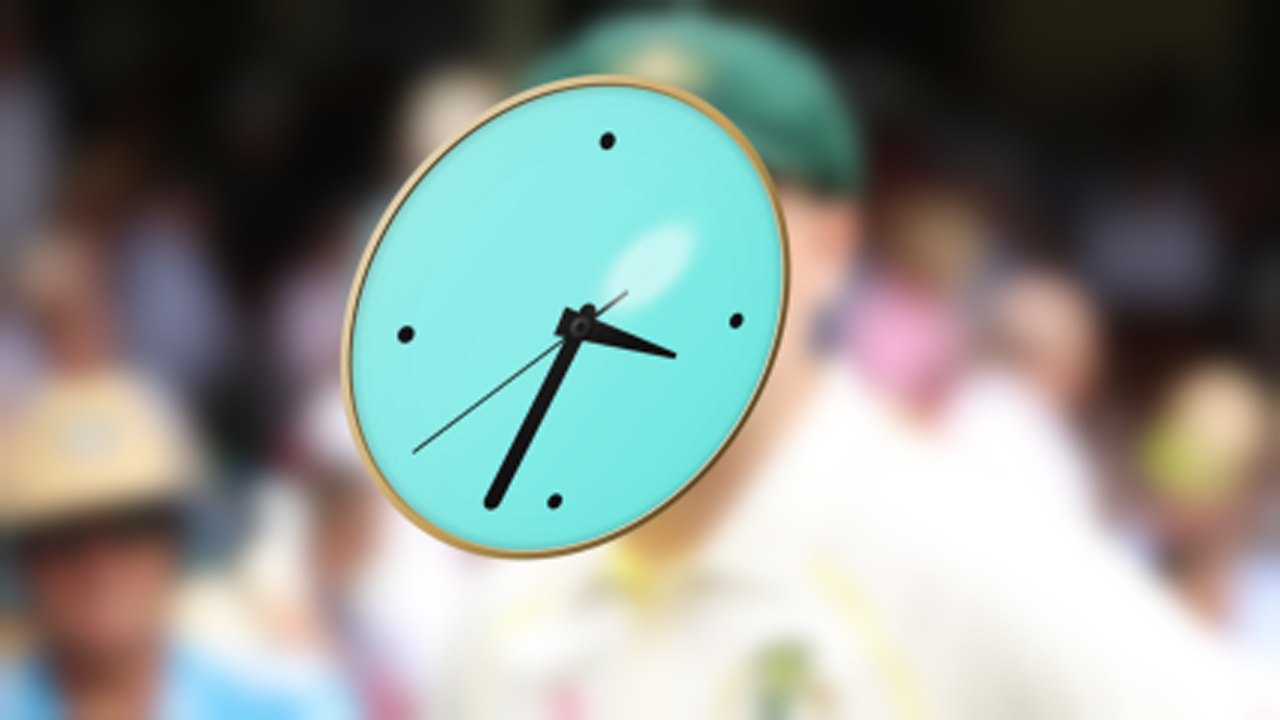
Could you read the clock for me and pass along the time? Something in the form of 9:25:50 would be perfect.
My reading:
3:33:39
